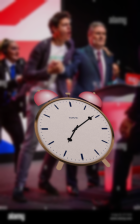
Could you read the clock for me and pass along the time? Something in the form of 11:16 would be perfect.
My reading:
7:09
